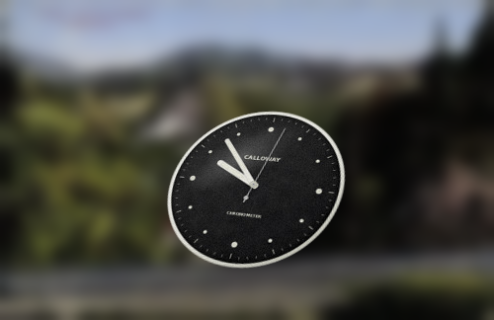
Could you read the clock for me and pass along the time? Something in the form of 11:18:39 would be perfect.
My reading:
9:53:02
